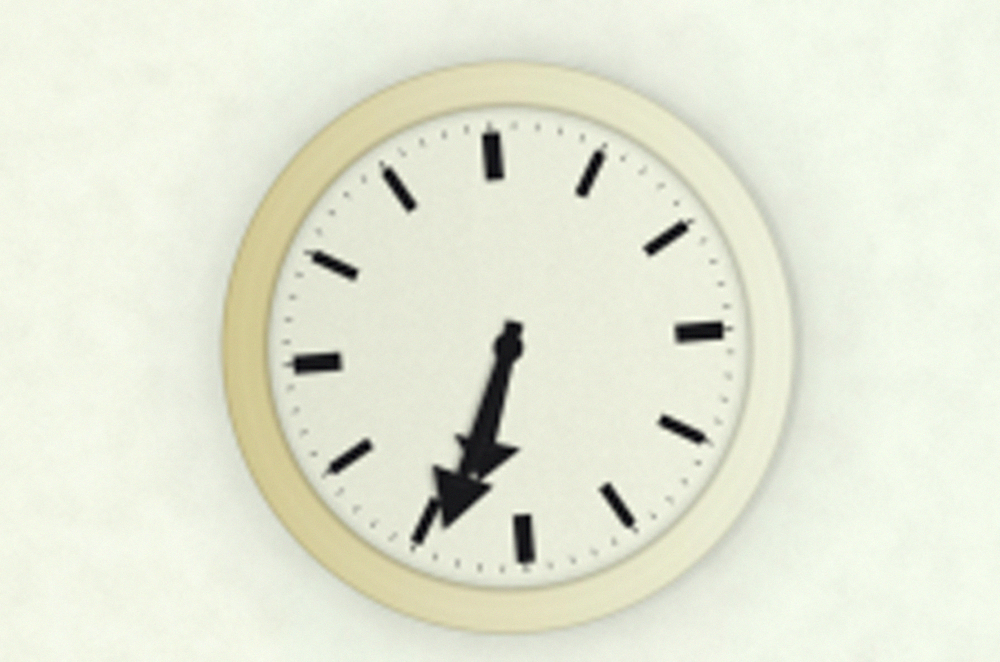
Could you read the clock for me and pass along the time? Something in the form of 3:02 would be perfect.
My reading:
6:34
